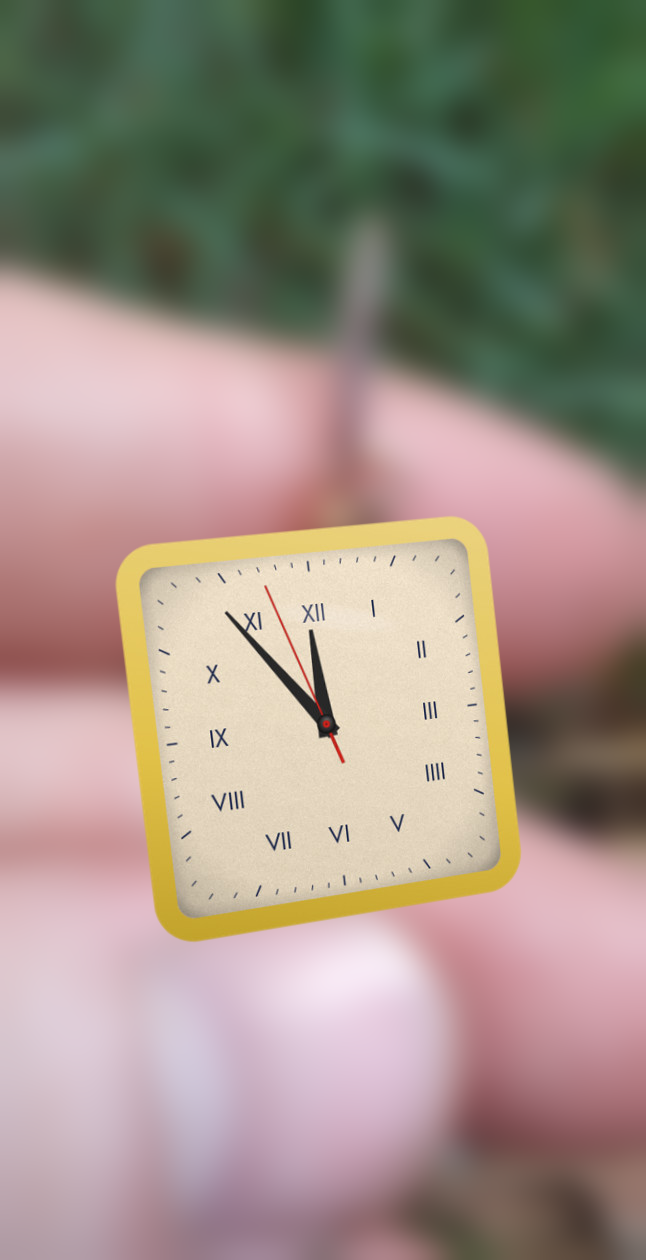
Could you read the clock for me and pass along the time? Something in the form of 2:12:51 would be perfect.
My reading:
11:53:57
